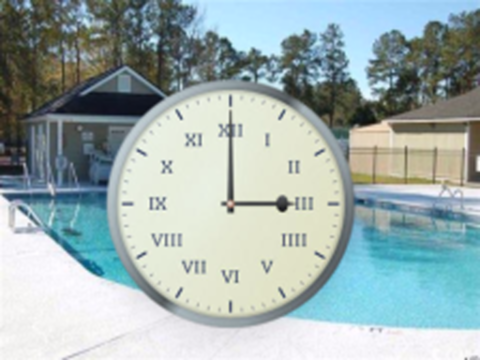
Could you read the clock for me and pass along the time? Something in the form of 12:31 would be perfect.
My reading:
3:00
